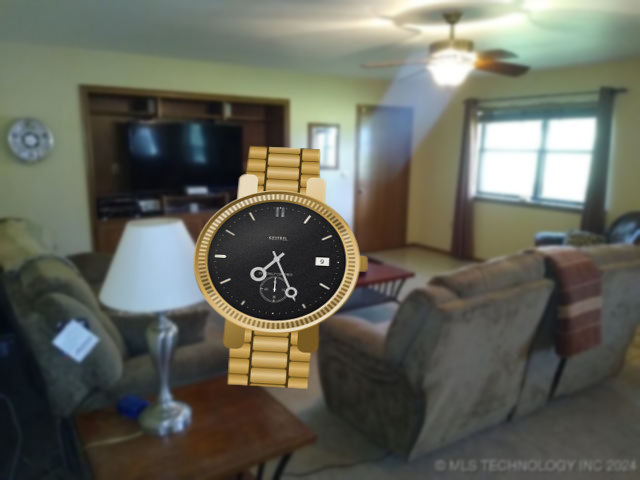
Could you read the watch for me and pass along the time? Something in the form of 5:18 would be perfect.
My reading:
7:26
